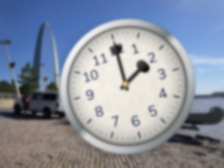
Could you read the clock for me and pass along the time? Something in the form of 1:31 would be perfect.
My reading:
2:00
